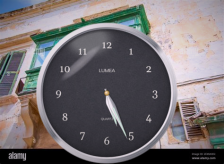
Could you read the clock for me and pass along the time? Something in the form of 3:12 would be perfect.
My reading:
5:26
